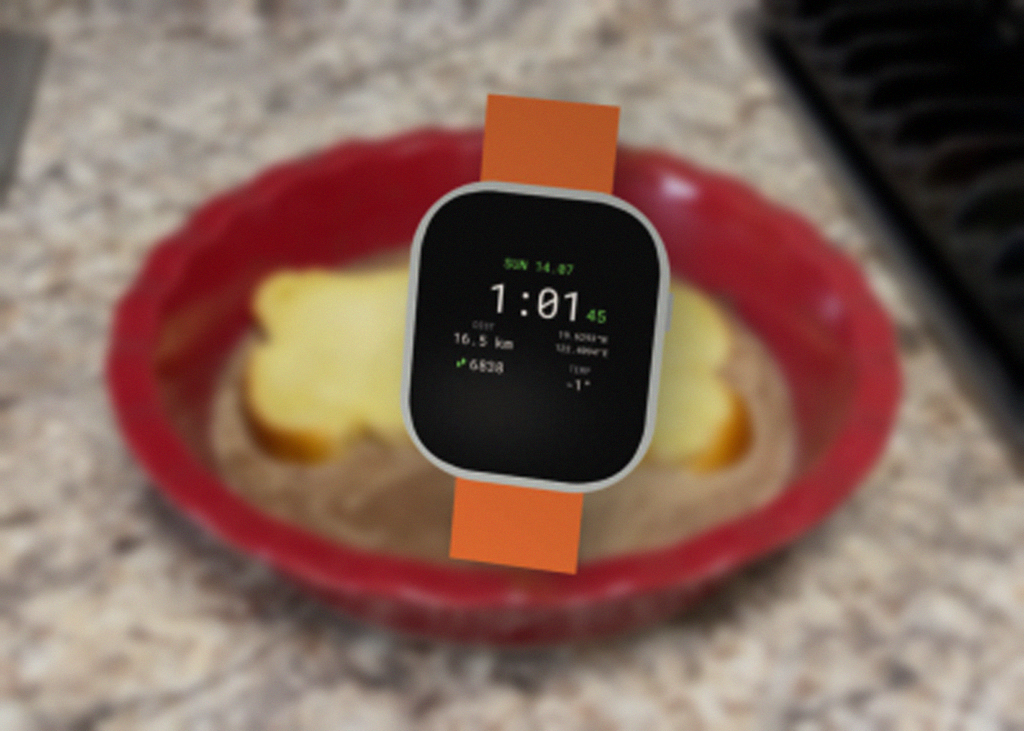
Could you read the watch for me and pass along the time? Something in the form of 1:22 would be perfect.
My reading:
1:01
